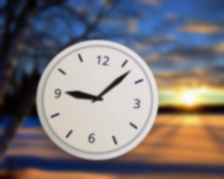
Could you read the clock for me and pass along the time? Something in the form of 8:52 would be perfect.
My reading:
9:07
